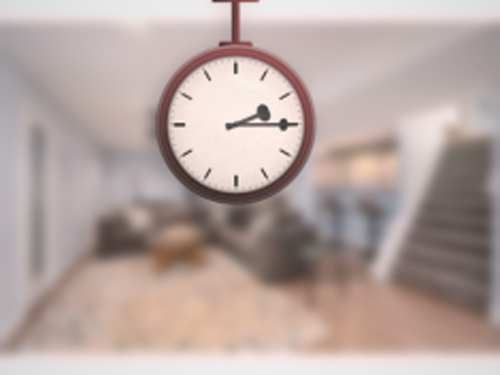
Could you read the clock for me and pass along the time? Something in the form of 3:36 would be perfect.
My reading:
2:15
